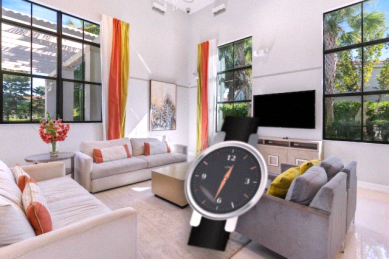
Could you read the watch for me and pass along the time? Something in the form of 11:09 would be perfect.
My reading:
12:32
